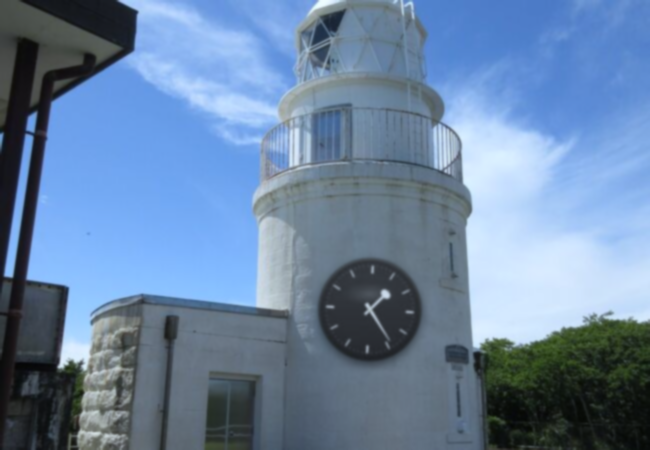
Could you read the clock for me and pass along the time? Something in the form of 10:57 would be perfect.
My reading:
1:24
